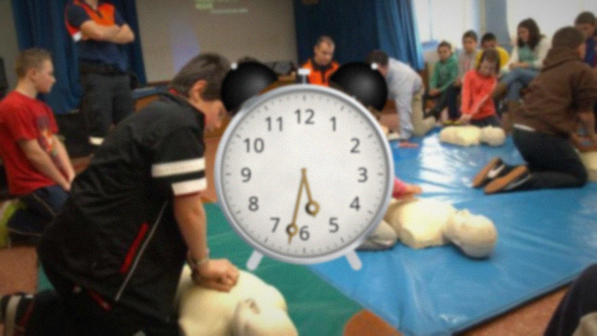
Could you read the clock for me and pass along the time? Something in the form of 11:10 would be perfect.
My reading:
5:32
